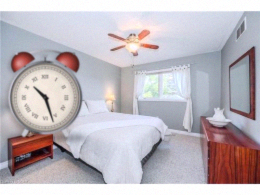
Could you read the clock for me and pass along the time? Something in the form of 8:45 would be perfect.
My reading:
10:27
